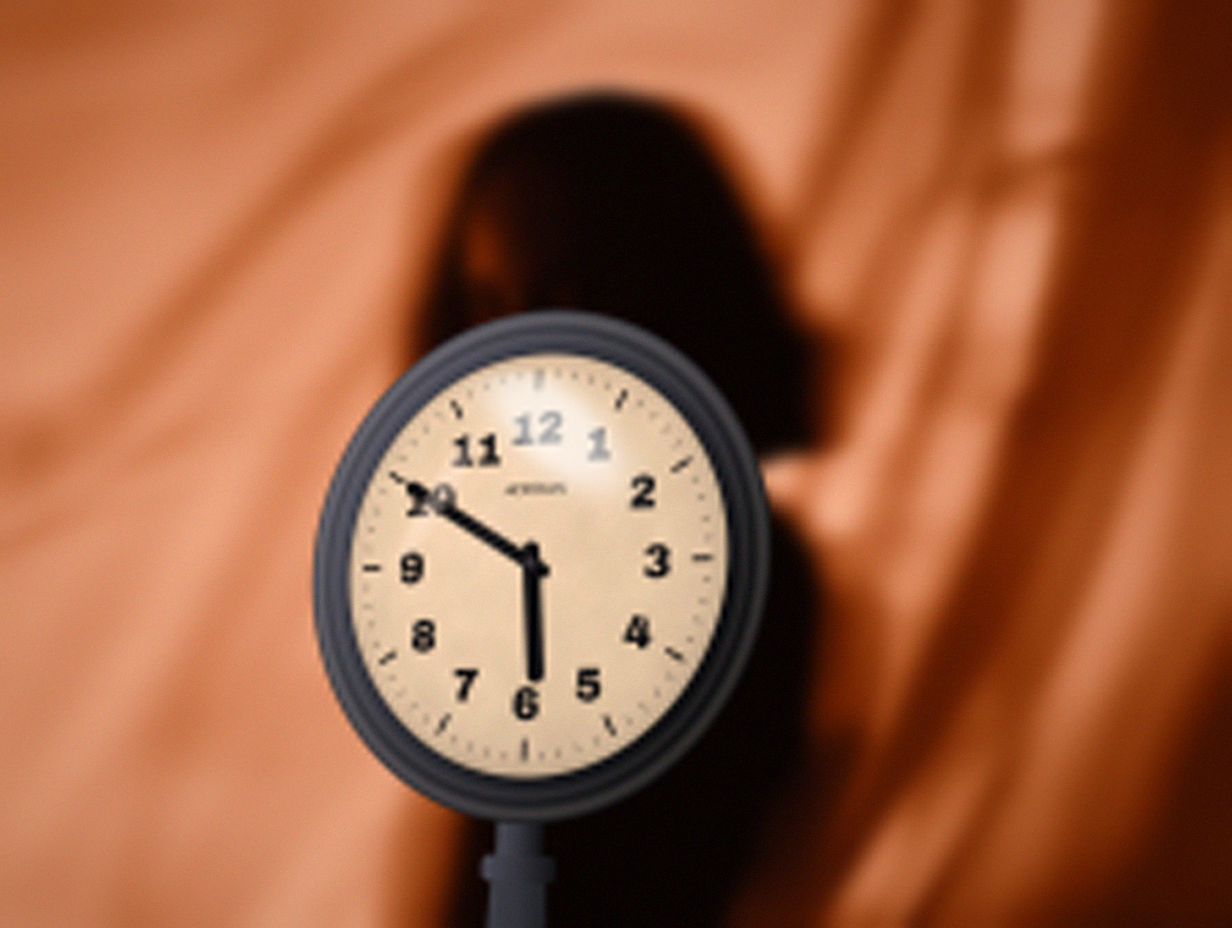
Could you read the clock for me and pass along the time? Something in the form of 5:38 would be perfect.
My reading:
5:50
